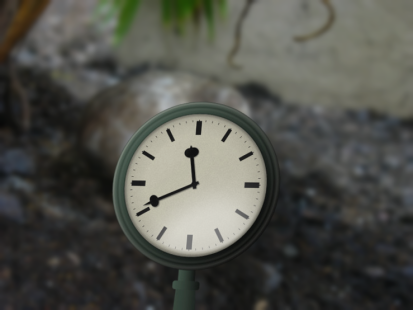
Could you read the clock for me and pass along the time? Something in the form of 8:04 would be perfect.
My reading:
11:41
